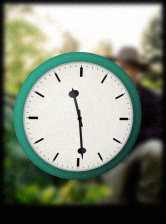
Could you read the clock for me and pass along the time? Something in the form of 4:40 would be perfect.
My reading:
11:29
